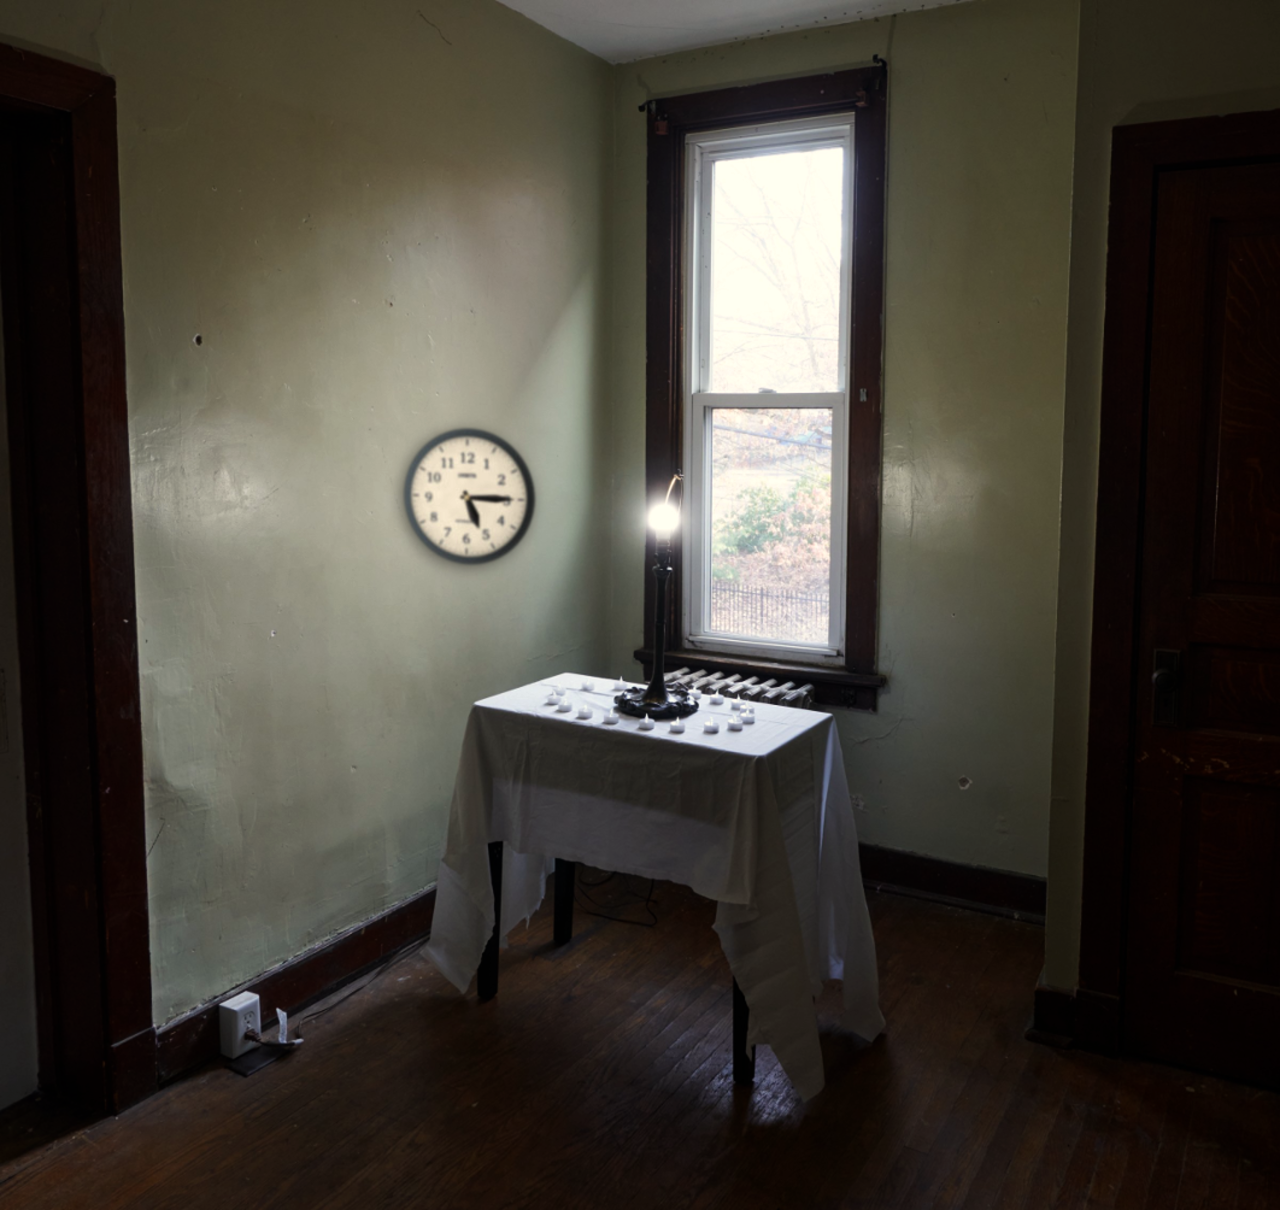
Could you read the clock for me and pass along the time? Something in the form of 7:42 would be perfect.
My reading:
5:15
